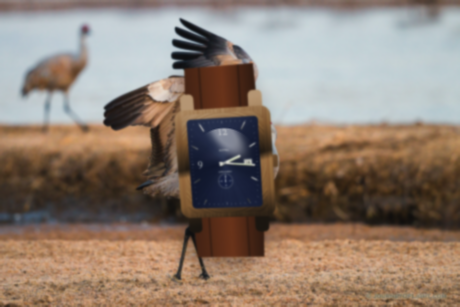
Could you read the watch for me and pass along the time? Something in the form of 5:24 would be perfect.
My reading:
2:16
